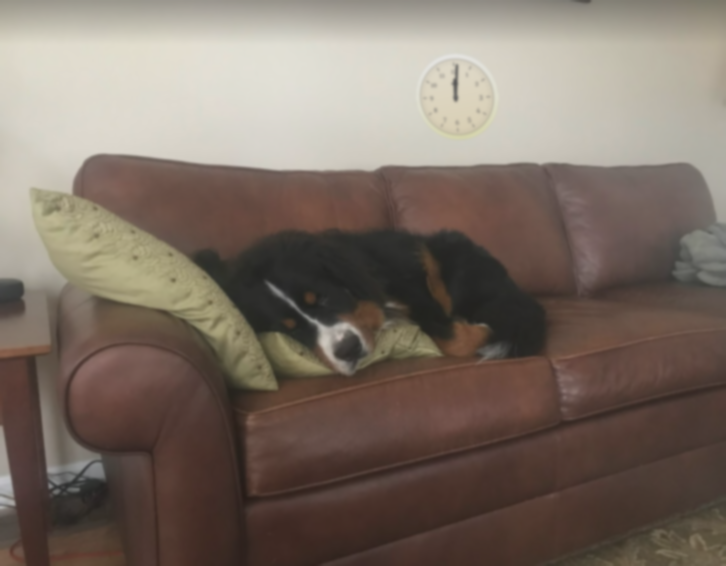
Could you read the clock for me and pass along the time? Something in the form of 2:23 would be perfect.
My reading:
12:01
